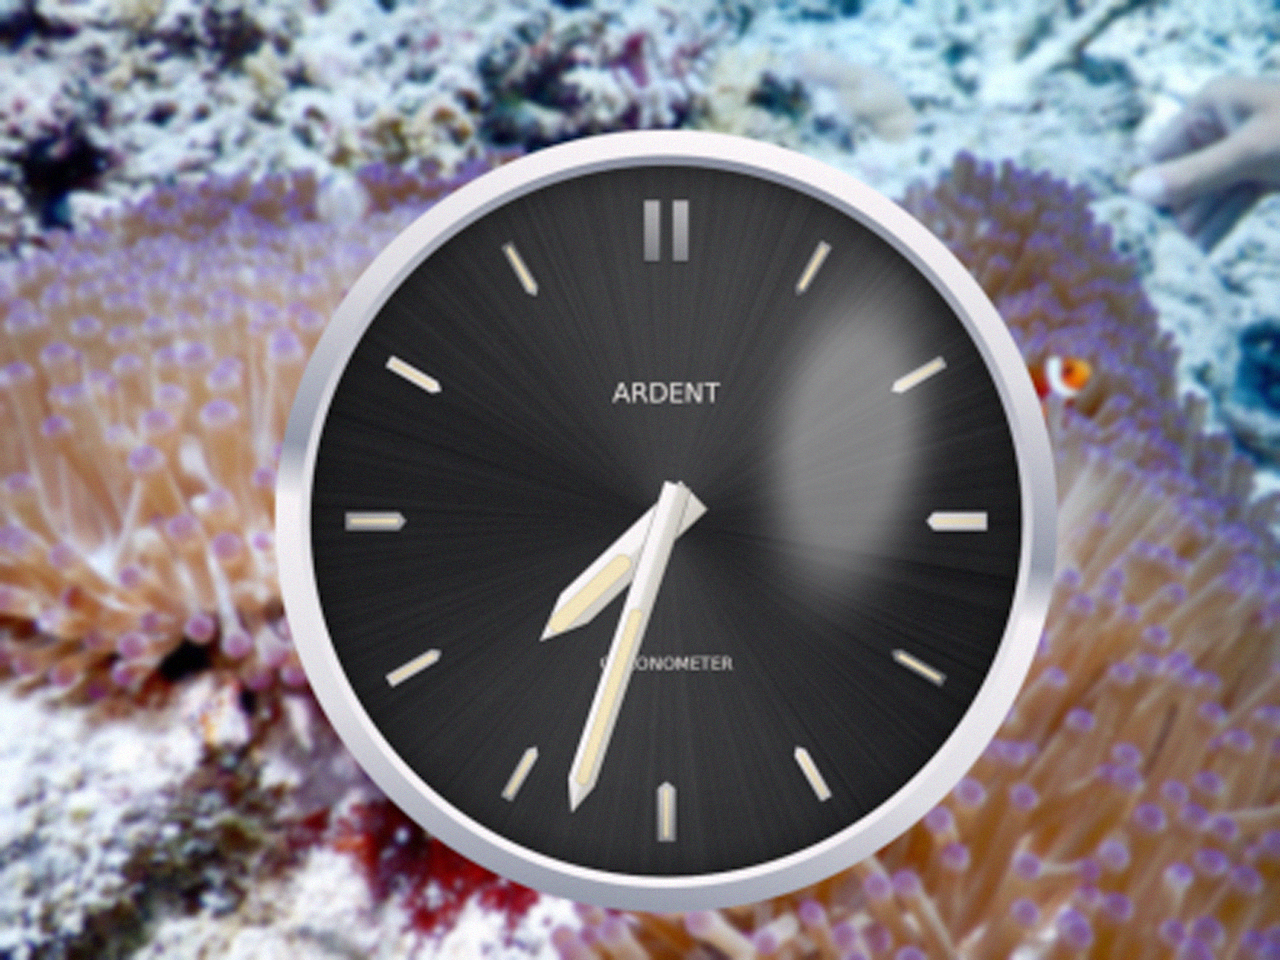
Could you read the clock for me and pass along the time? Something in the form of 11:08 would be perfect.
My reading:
7:33
